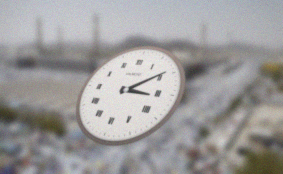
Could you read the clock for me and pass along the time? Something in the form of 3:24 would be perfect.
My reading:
3:09
